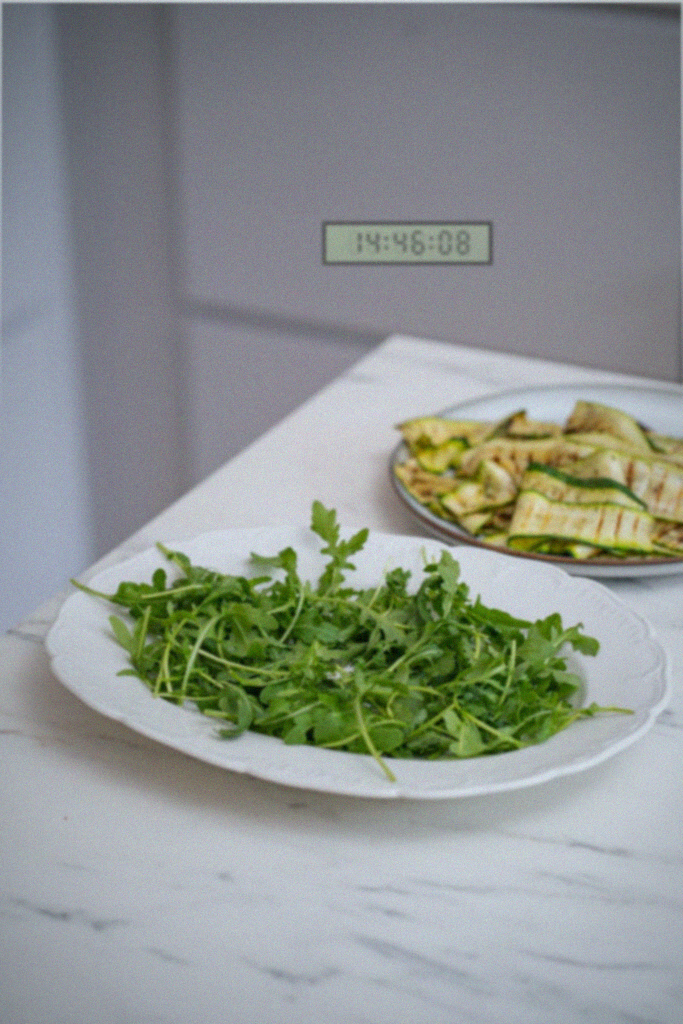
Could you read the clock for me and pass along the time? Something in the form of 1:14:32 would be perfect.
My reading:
14:46:08
